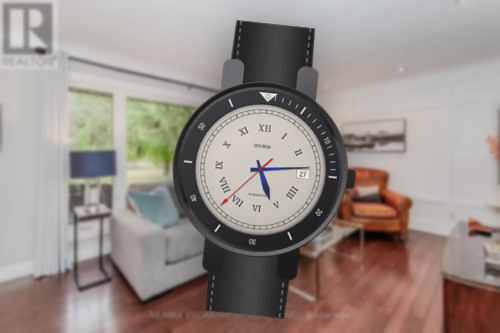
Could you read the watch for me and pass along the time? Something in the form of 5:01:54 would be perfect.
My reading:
5:13:37
